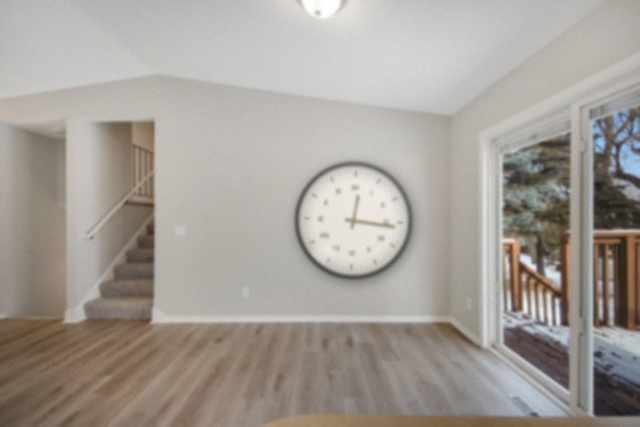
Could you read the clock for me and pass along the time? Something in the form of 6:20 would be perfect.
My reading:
12:16
